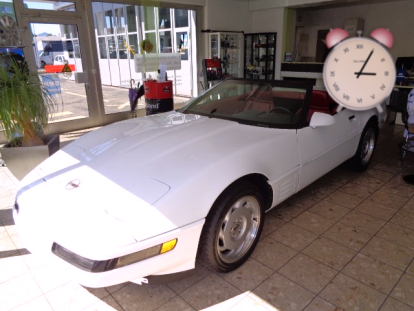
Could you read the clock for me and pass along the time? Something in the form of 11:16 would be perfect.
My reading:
3:05
